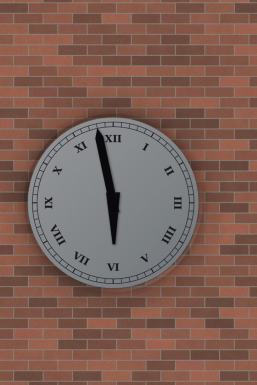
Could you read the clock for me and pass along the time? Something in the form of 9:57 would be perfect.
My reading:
5:58
